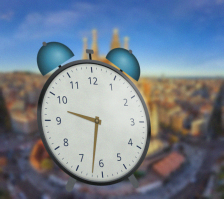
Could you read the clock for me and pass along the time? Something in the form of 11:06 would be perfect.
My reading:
9:32
